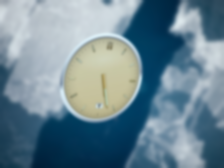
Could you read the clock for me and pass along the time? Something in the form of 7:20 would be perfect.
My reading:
5:27
